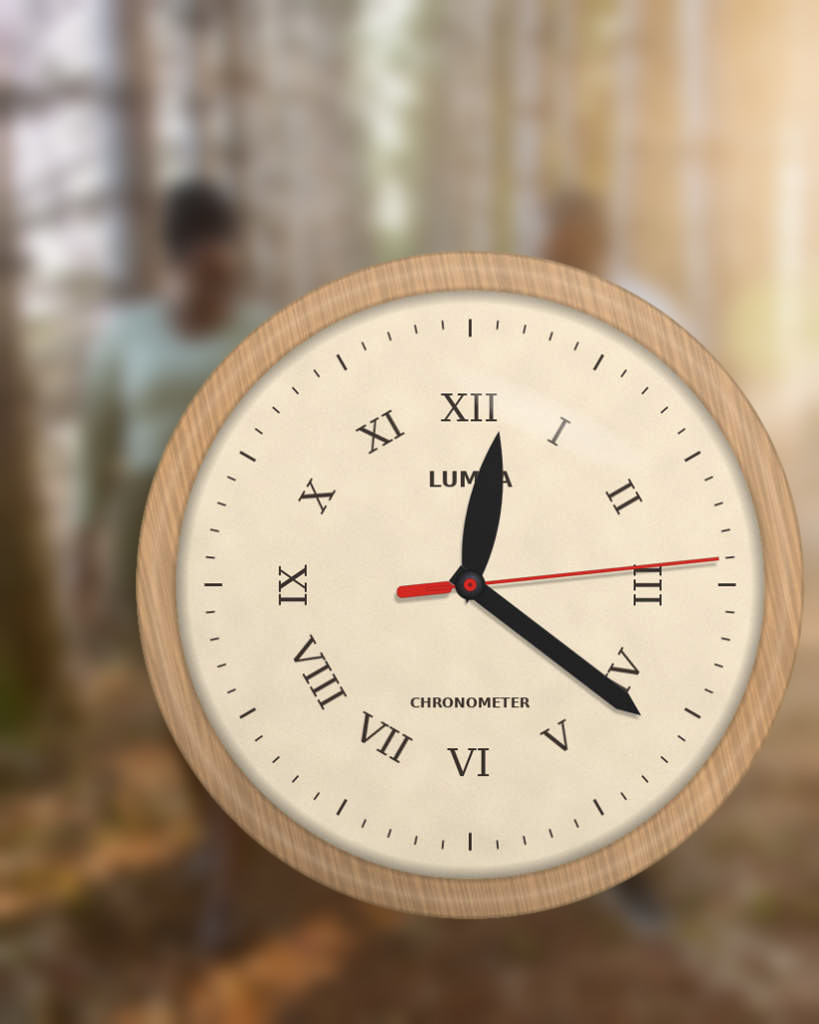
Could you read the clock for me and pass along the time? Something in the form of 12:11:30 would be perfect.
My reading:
12:21:14
